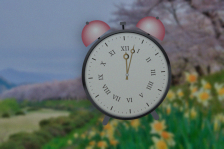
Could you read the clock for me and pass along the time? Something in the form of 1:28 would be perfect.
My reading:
12:03
